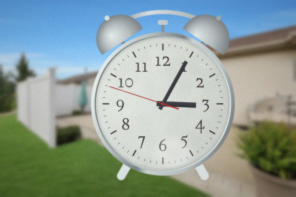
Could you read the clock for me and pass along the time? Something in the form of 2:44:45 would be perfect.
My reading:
3:04:48
